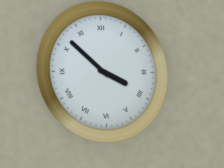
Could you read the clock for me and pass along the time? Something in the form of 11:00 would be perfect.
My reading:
3:52
